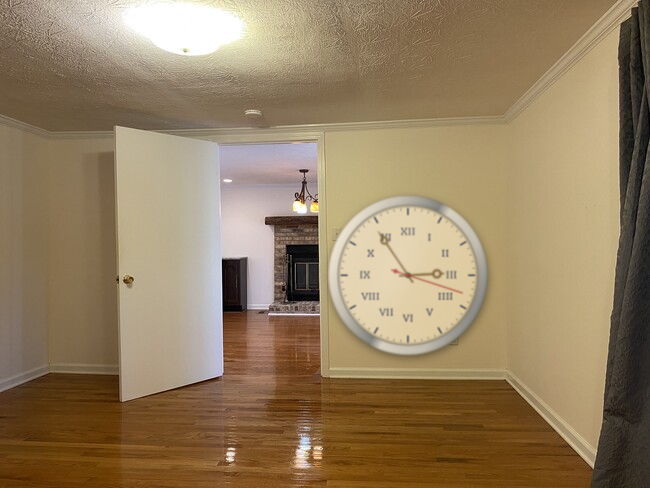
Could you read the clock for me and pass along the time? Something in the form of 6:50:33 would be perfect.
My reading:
2:54:18
